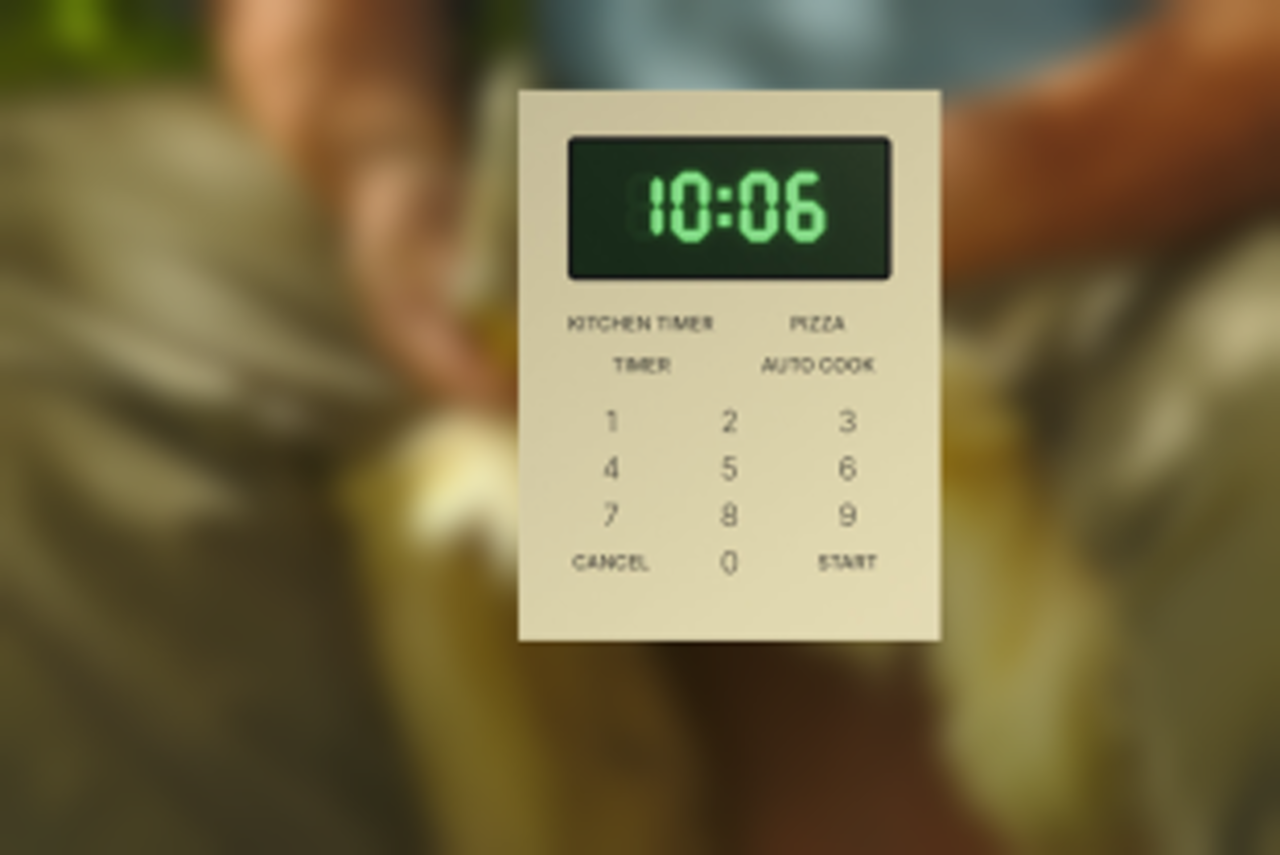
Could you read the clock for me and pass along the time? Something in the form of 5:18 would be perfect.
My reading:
10:06
